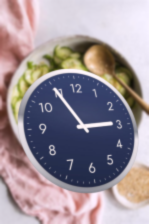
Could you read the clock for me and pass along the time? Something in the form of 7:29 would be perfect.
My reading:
2:55
